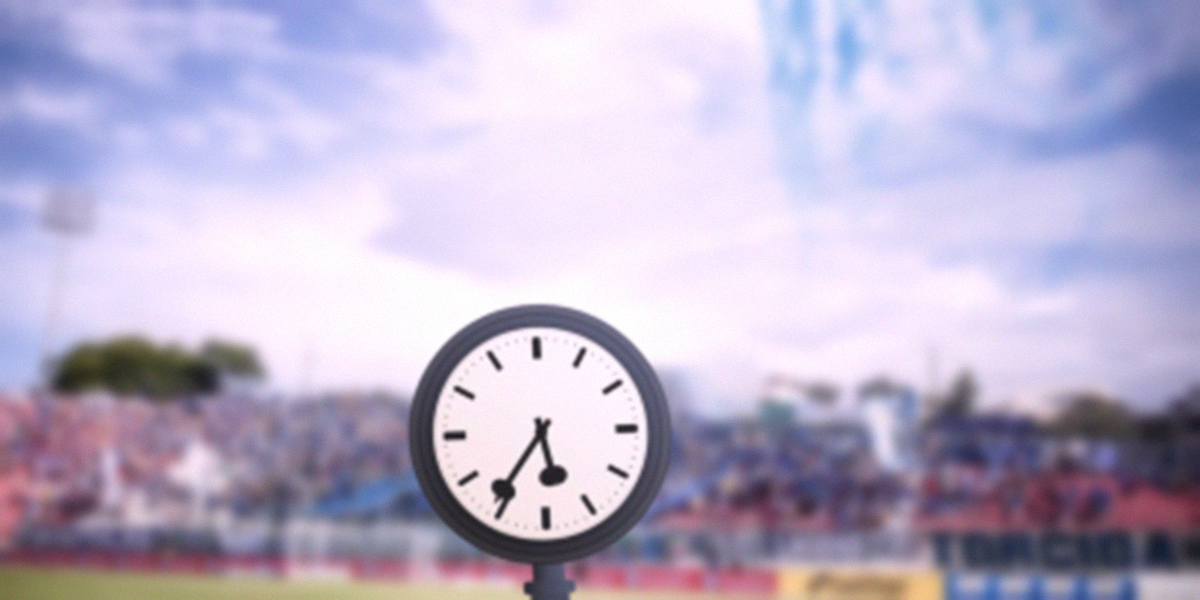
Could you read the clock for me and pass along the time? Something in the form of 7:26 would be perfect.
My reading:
5:36
